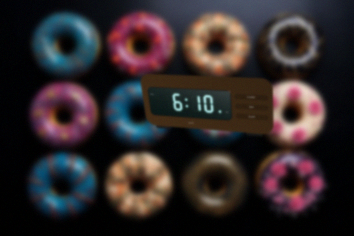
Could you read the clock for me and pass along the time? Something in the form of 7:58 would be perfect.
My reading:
6:10
